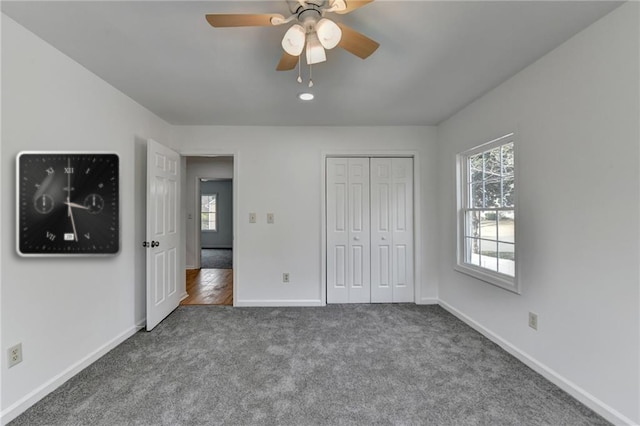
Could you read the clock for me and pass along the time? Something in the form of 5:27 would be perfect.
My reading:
3:28
